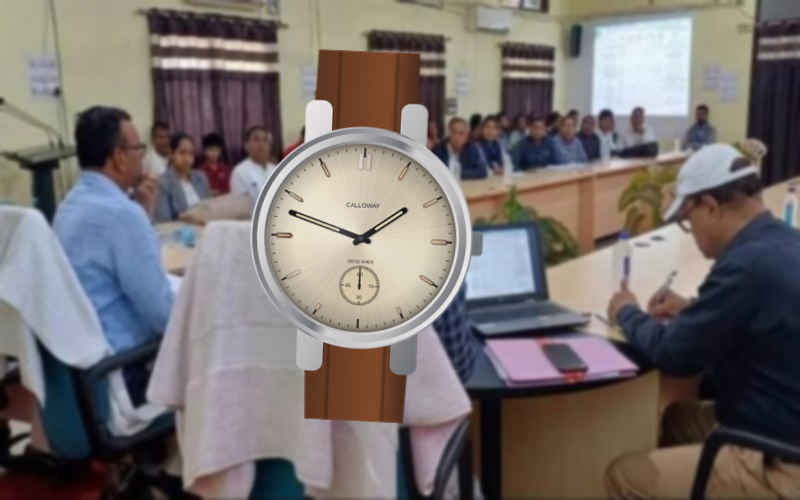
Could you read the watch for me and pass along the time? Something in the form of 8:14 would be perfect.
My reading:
1:48
